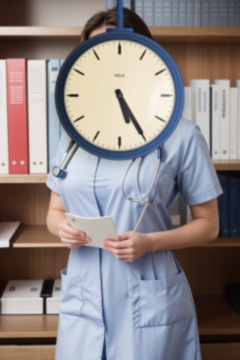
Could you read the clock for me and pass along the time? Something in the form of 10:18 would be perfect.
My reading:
5:25
